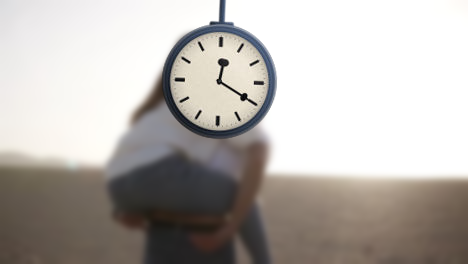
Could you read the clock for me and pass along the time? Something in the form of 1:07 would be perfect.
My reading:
12:20
